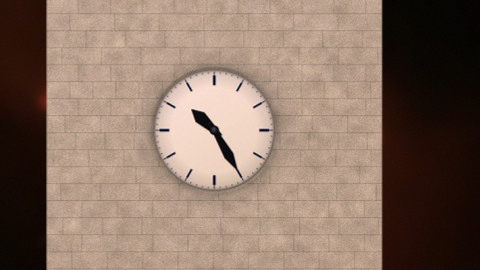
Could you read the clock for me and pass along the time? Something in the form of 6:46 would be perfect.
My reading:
10:25
